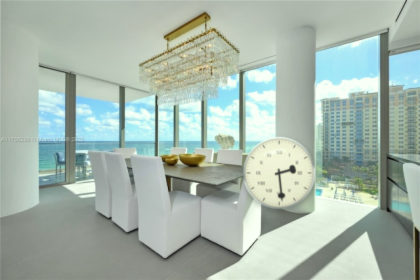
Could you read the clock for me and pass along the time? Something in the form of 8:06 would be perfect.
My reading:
2:29
